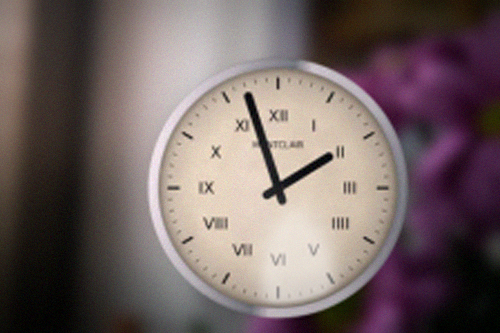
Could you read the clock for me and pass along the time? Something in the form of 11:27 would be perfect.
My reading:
1:57
